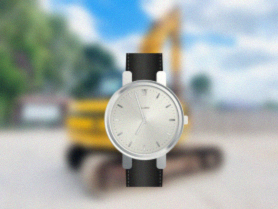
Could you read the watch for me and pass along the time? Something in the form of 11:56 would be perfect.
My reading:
6:57
